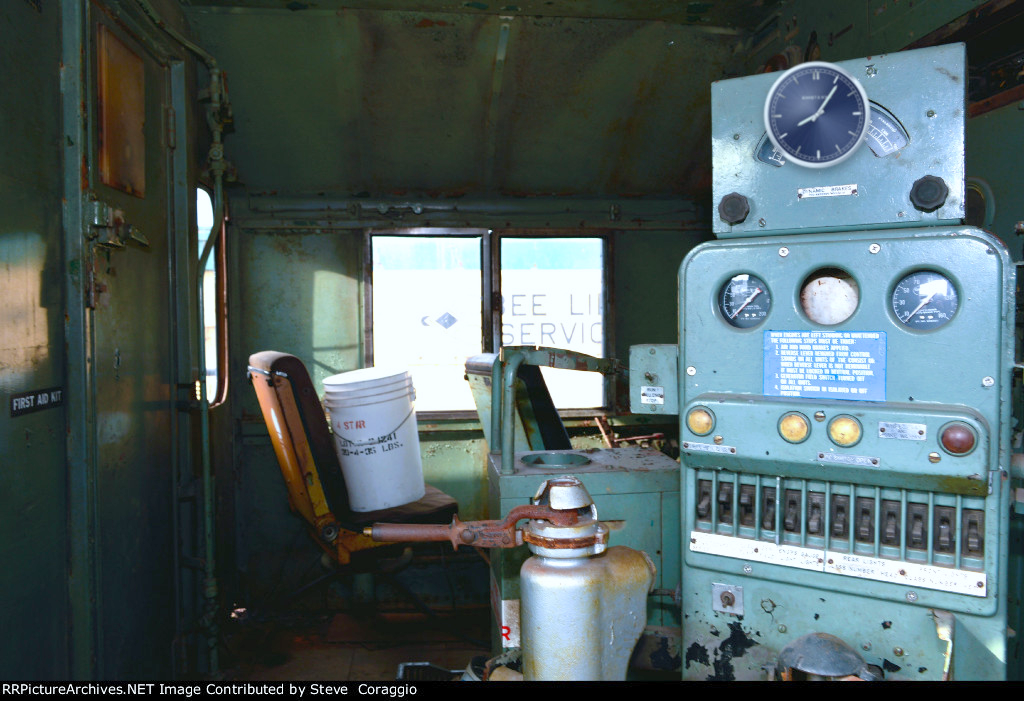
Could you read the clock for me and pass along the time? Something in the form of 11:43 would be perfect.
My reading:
8:06
